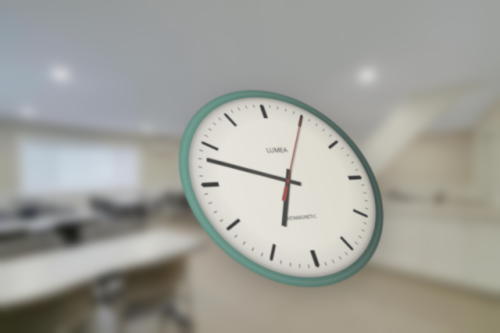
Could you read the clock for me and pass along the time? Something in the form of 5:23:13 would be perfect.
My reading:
6:48:05
